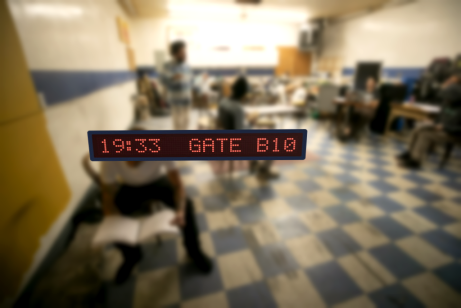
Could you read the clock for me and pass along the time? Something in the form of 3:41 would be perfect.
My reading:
19:33
